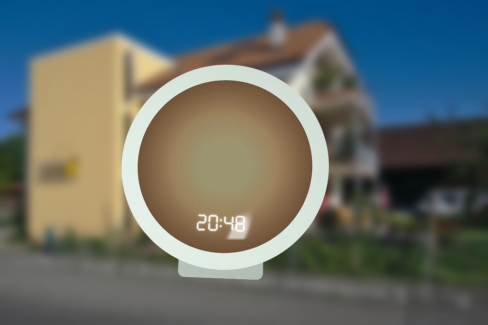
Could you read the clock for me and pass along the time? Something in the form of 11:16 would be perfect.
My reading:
20:48
